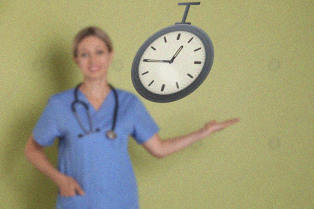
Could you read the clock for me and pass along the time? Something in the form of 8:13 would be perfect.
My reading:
12:45
